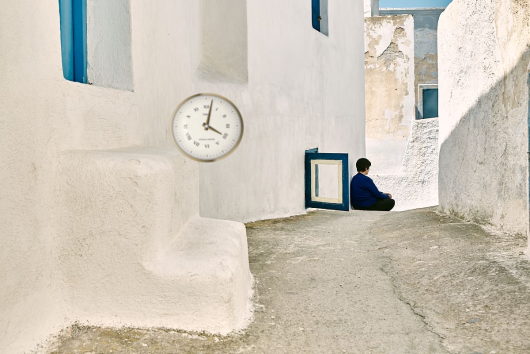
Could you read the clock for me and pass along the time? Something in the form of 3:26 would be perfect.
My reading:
4:02
